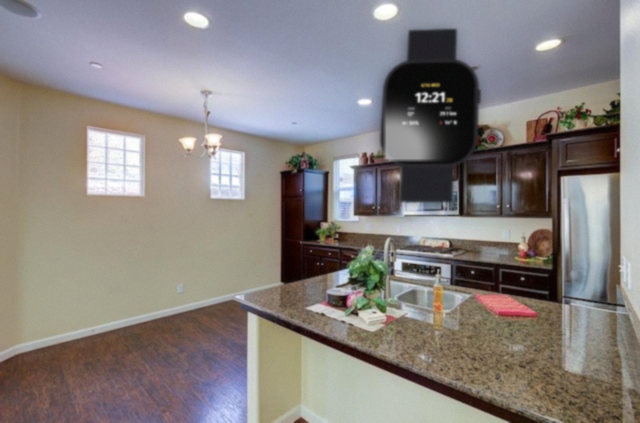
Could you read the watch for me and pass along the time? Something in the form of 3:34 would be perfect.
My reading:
12:21
